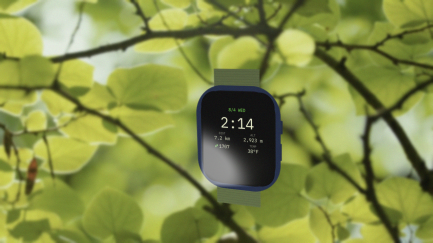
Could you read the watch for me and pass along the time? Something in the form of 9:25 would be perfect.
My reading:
2:14
